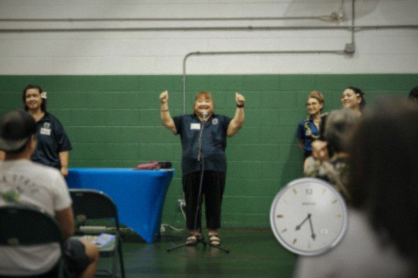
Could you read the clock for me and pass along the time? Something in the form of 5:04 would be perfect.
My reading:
7:28
